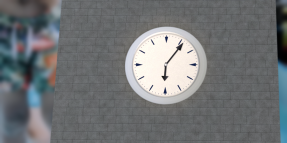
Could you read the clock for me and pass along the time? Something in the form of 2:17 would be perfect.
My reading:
6:06
